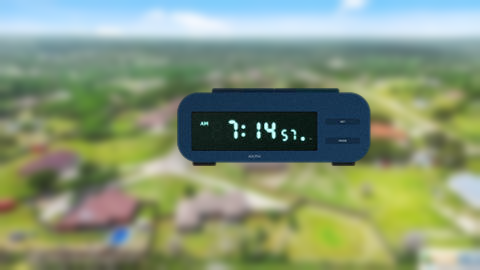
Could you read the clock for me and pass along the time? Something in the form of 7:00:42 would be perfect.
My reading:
7:14:57
